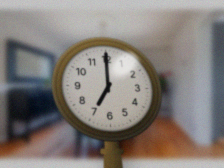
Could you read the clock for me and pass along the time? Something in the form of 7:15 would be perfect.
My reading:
7:00
